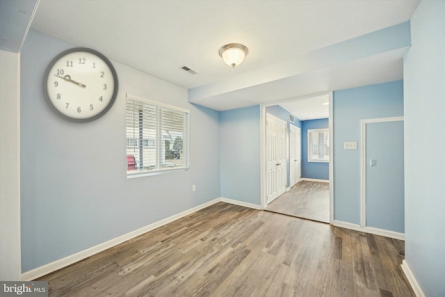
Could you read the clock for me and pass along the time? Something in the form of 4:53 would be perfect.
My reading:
9:48
